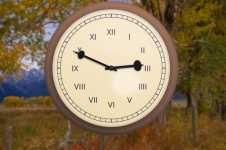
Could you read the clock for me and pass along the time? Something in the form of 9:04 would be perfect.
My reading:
2:49
